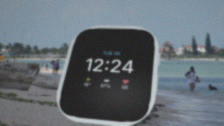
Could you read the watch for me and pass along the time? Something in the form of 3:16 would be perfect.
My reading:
12:24
